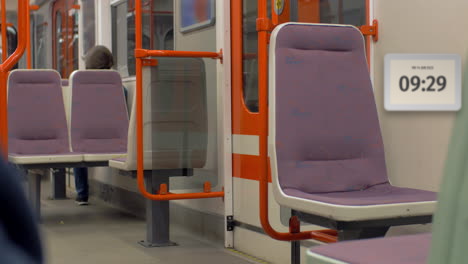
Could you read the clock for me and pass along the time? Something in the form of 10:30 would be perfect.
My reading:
9:29
